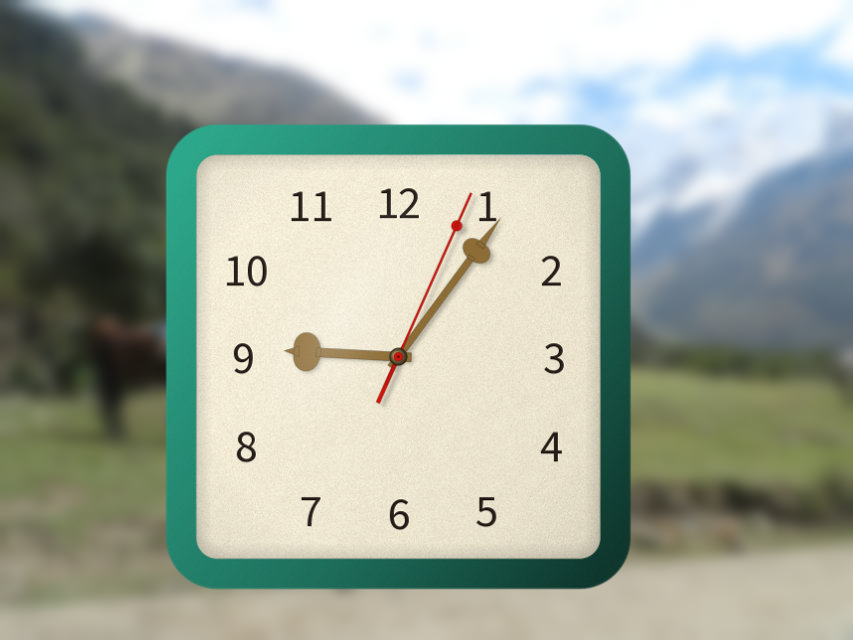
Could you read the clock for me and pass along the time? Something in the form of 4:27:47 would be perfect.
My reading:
9:06:04
